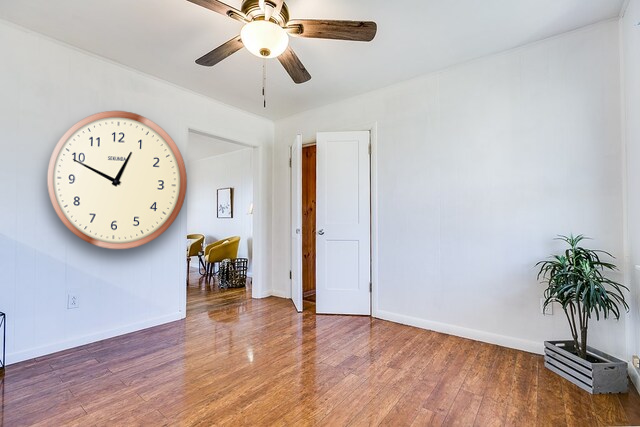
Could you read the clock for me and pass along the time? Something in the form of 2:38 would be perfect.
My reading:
12:49
